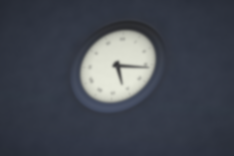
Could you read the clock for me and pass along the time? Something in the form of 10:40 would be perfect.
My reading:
5:16
